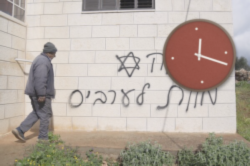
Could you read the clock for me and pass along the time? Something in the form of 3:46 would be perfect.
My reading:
12:19
